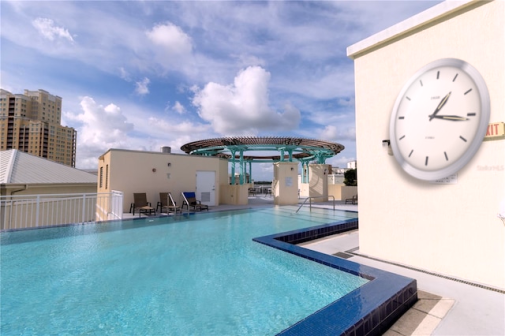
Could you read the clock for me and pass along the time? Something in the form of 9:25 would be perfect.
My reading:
1:16
